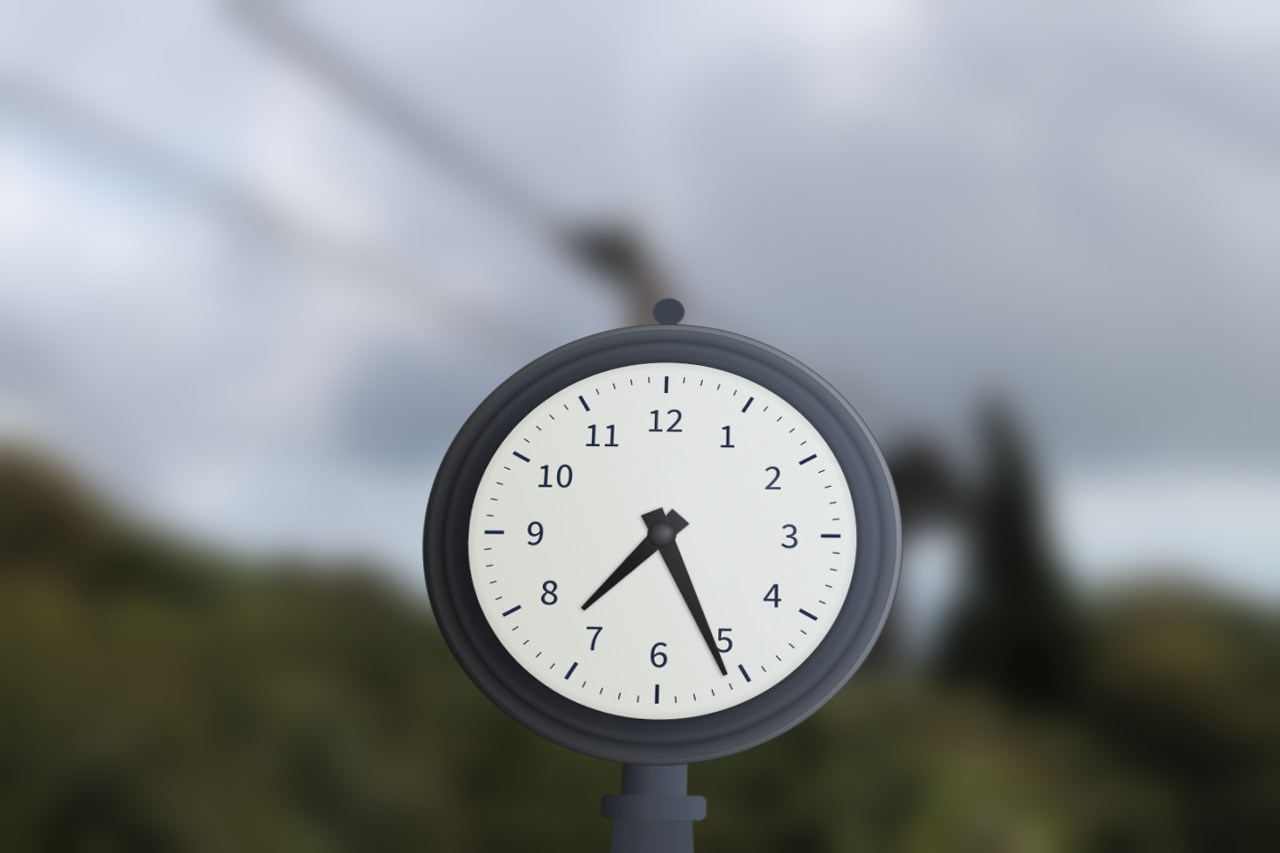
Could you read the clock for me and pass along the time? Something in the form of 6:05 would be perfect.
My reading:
7:26
